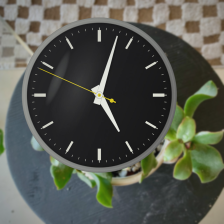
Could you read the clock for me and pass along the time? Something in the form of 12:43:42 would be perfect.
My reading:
5:02:49
